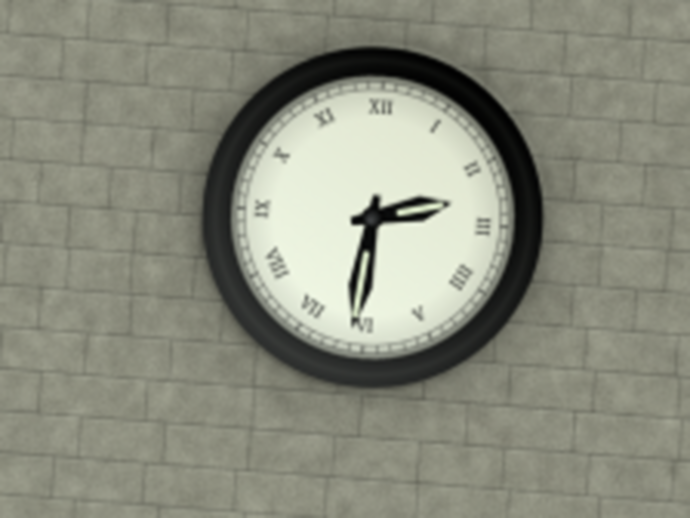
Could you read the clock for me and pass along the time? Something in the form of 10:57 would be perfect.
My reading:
2:31
